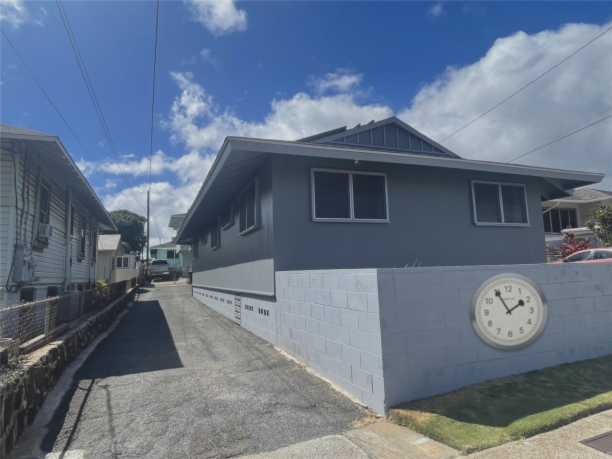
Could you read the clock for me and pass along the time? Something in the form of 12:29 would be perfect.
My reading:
1:55
